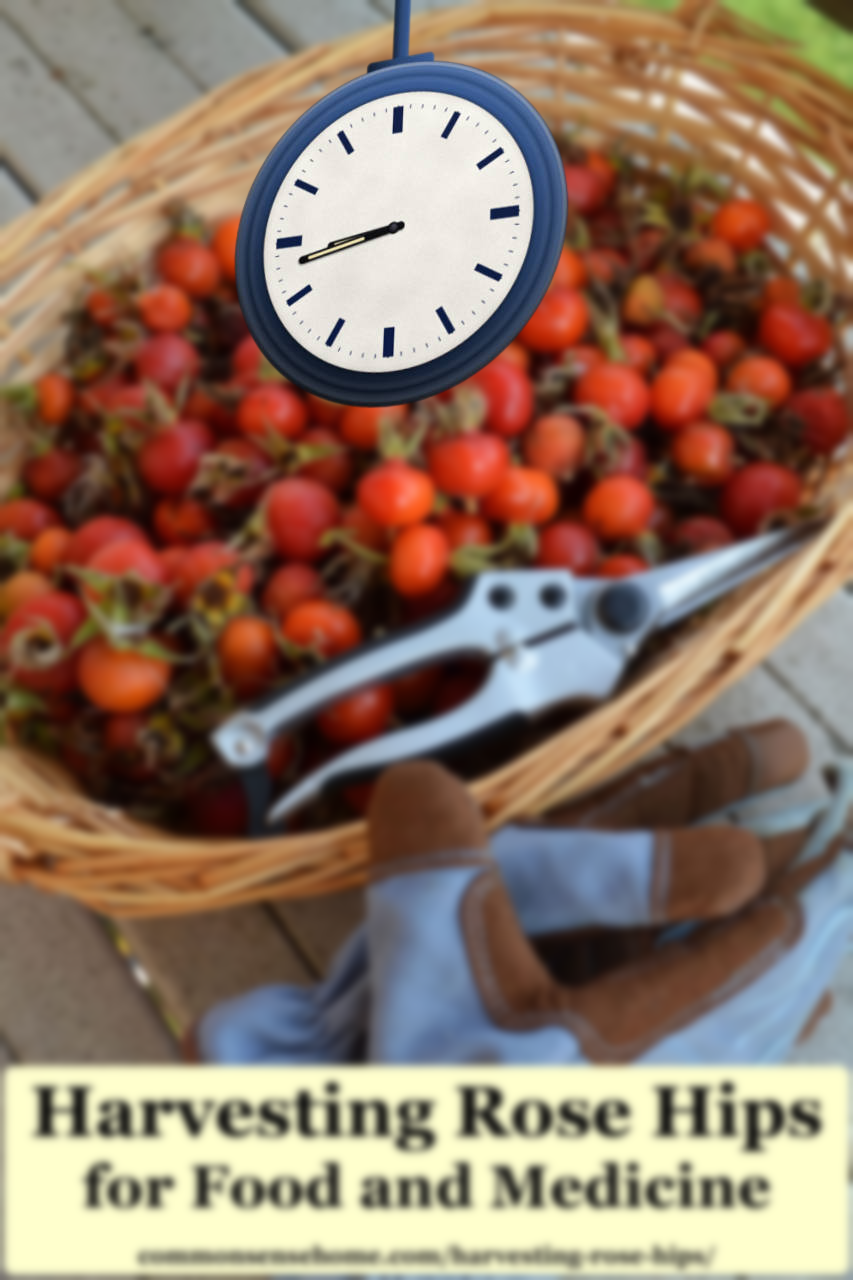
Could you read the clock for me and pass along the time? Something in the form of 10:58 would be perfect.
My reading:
8:43
